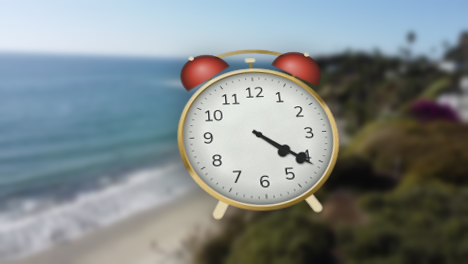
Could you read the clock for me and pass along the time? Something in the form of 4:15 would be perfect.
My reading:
4:21
